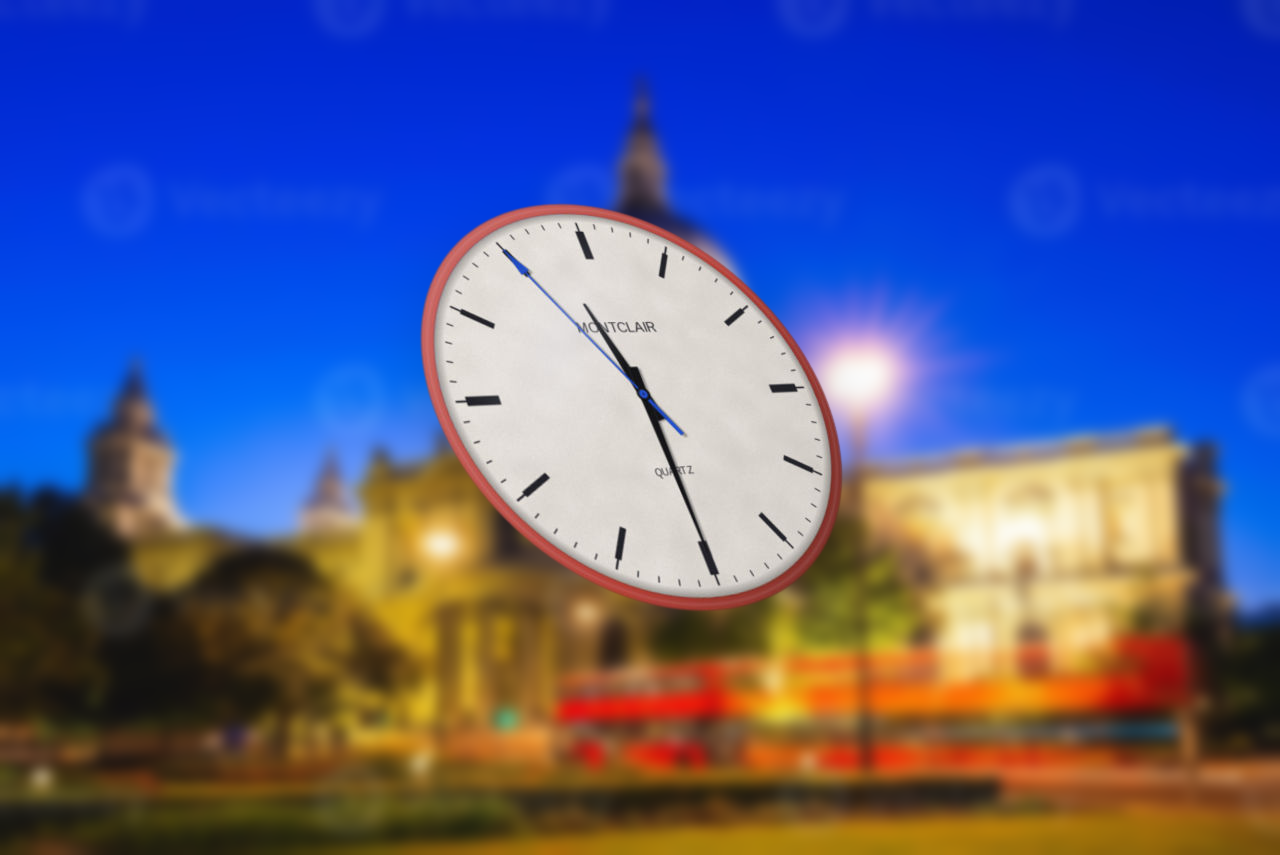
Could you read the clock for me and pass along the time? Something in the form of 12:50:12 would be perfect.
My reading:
11:29:55
